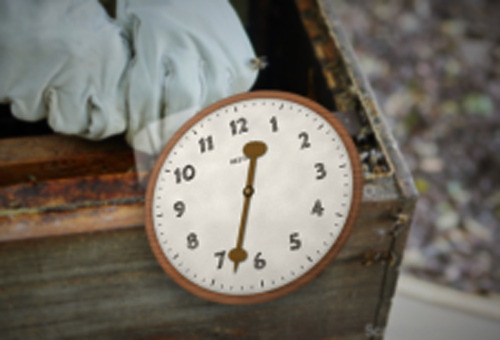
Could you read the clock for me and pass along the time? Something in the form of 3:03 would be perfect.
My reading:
12:33
